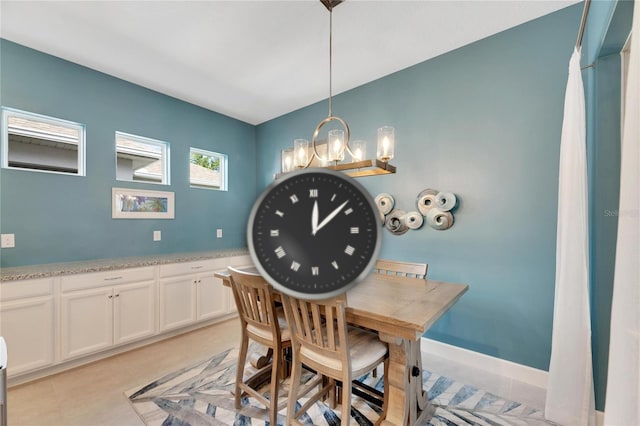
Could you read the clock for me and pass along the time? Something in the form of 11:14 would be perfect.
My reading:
12:08
